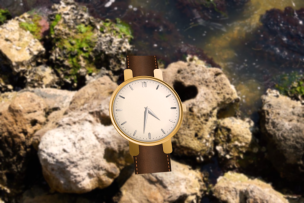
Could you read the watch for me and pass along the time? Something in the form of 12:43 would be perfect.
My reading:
4:32
